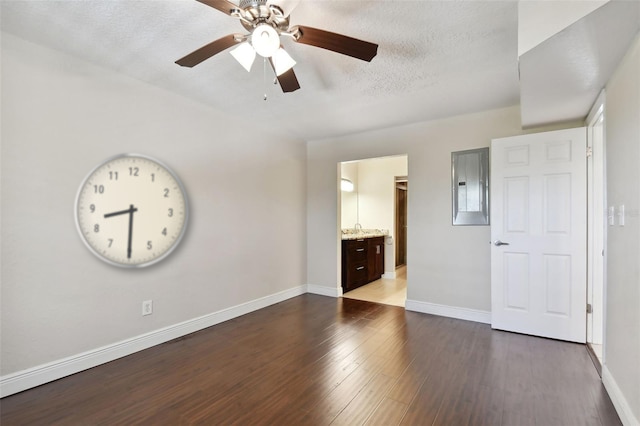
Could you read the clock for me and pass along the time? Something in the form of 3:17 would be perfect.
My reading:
8:30
